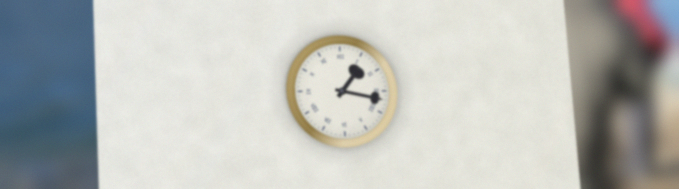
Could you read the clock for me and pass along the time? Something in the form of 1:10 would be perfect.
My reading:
1:17
